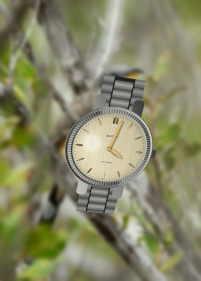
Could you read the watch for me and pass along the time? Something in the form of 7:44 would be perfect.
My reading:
4:02
